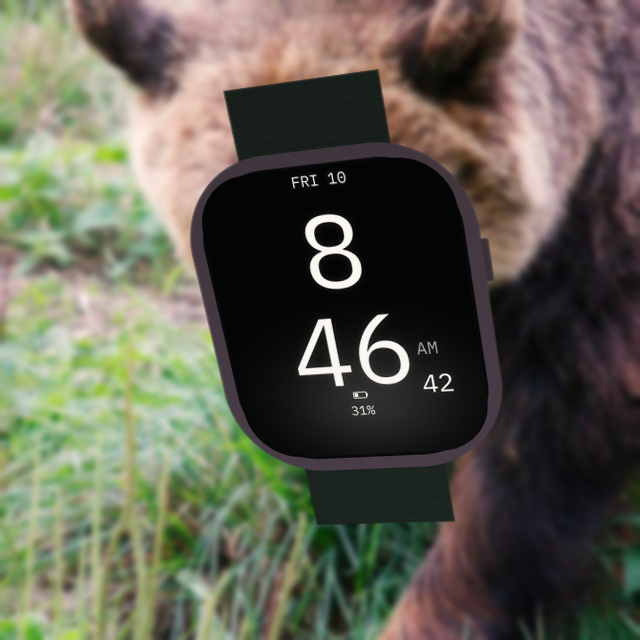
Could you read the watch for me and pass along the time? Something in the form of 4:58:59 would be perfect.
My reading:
8:46:42
